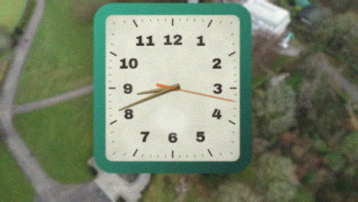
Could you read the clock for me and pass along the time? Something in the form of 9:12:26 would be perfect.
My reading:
8:41:17
